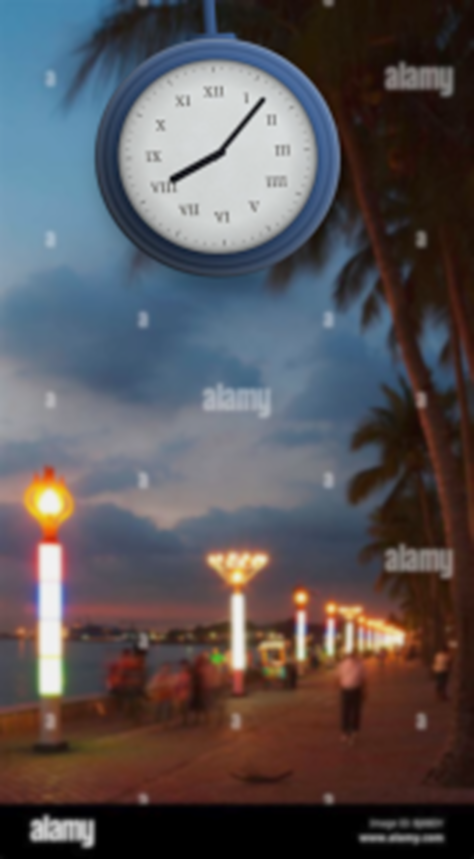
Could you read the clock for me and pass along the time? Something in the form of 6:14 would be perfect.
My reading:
8:07
